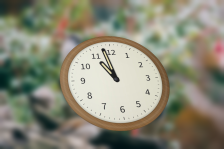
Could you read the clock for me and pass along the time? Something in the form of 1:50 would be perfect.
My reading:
10:58
